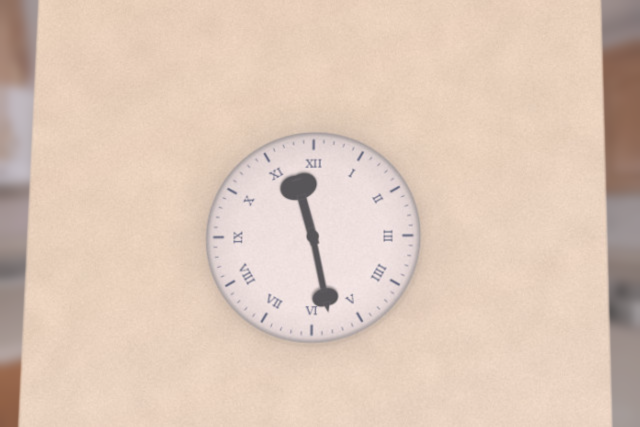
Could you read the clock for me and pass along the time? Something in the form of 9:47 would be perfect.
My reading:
11:28
